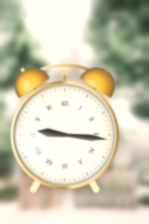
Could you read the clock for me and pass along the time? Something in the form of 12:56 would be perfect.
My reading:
9:16
